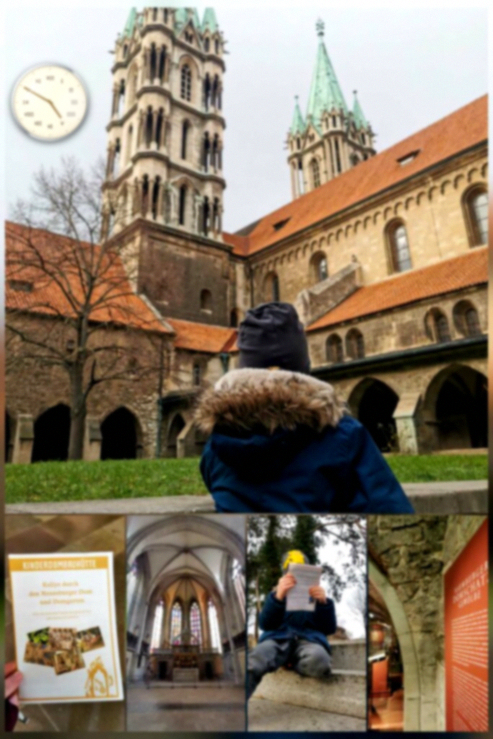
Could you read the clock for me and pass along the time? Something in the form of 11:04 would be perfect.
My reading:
4:50
